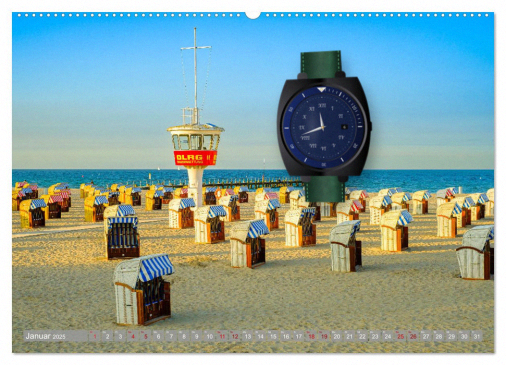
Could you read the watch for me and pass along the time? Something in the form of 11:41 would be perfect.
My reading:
11:42
